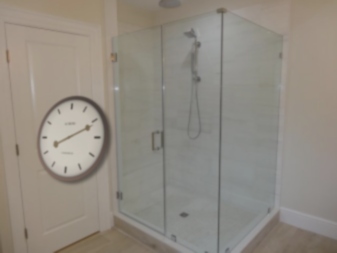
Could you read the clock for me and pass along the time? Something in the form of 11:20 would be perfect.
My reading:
8:11
